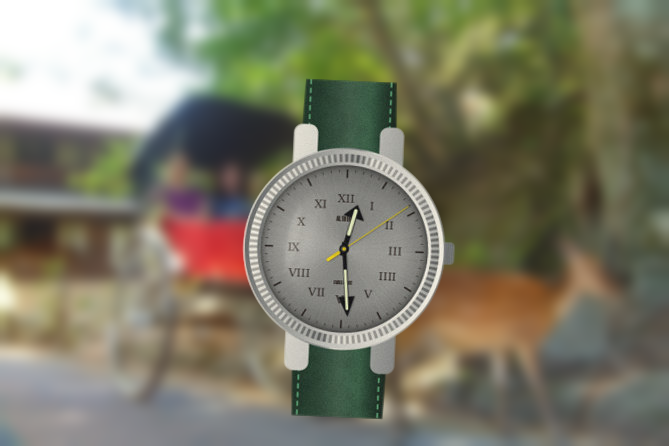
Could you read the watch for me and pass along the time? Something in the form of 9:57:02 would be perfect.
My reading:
12:29:09
